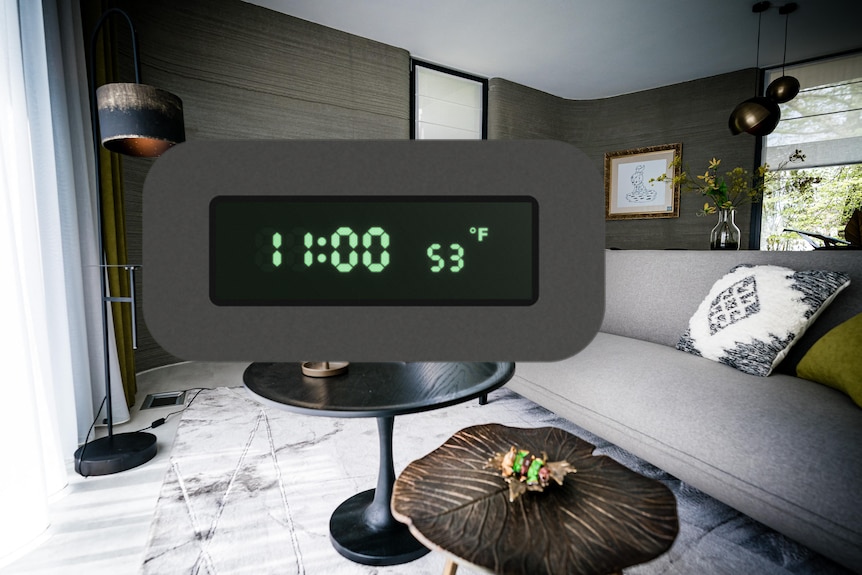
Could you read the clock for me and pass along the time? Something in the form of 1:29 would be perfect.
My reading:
11:00
